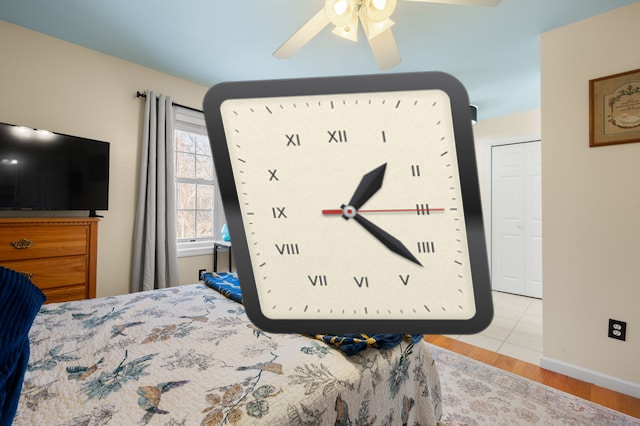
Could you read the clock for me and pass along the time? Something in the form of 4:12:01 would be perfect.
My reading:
1:22:15
